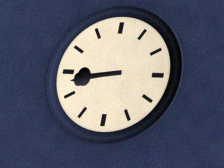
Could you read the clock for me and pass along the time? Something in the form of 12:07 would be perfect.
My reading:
8:43
